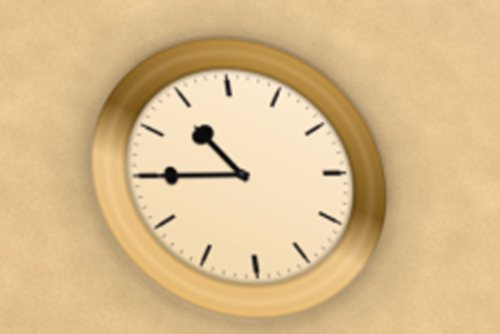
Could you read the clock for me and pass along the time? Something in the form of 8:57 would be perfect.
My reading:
10:45
